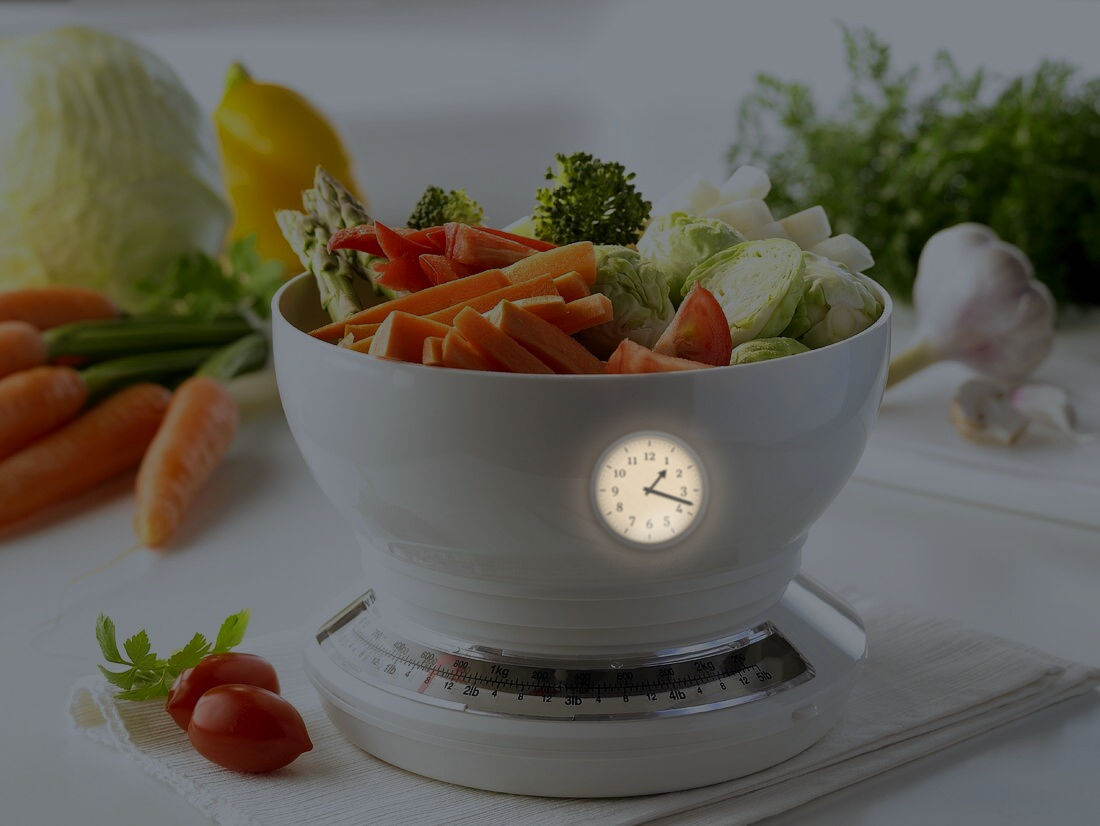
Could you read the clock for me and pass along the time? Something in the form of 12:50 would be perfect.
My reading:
1:18
